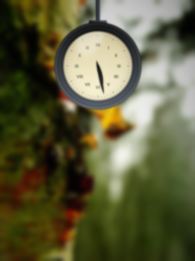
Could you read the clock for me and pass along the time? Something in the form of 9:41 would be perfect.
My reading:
5:28
